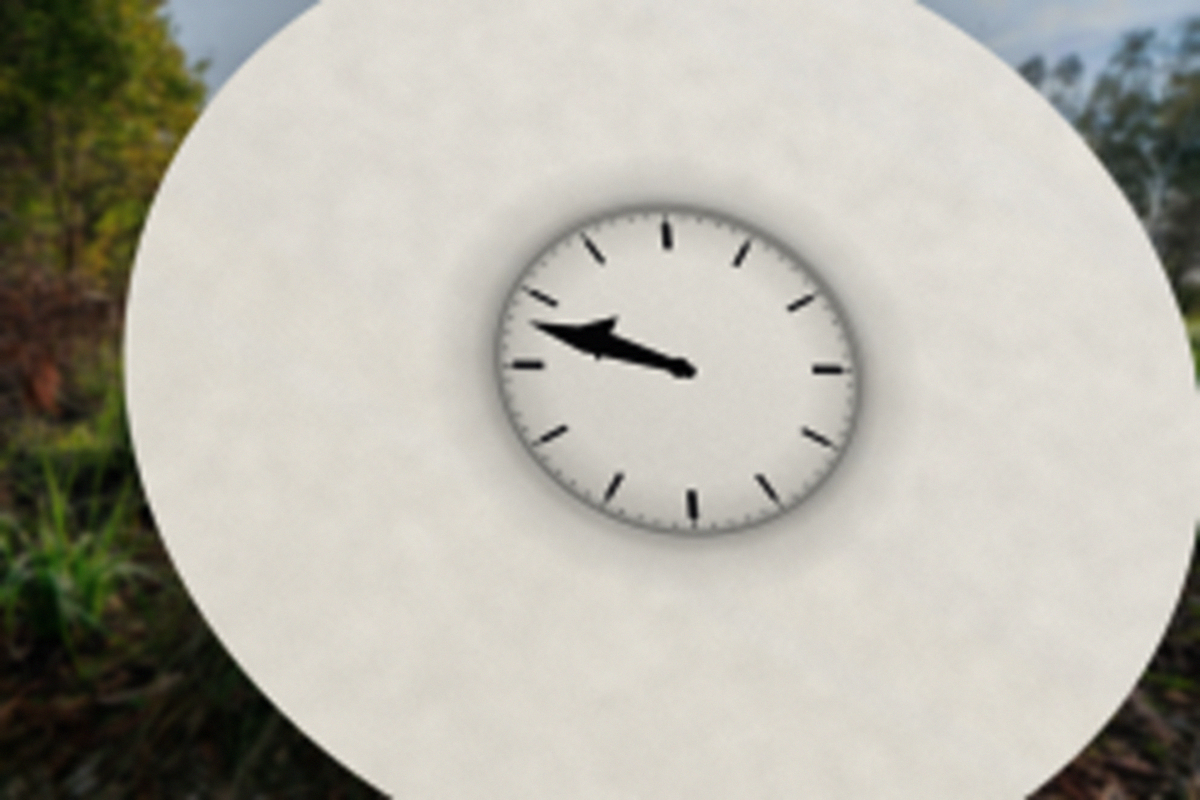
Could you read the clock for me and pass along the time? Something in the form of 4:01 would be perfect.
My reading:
9:48
